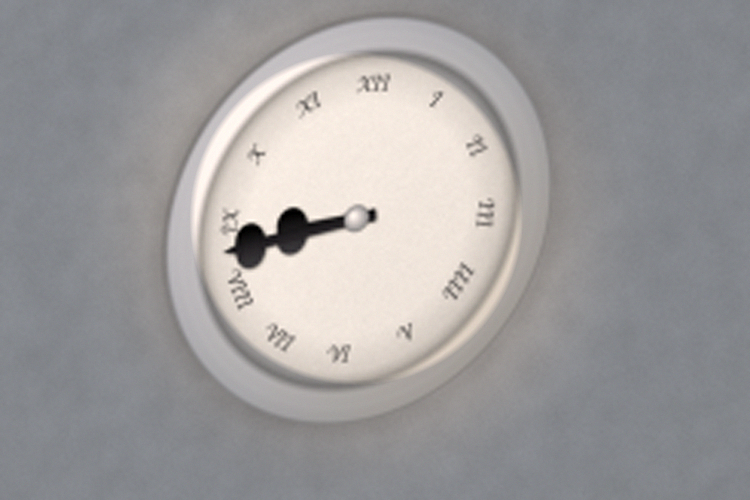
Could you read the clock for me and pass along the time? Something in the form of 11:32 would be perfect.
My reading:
8:43
